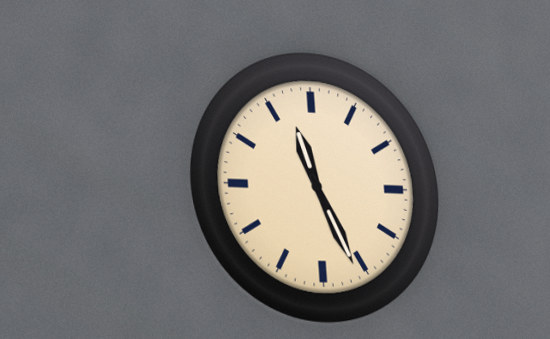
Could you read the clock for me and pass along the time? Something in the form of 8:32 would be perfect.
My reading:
11:26
